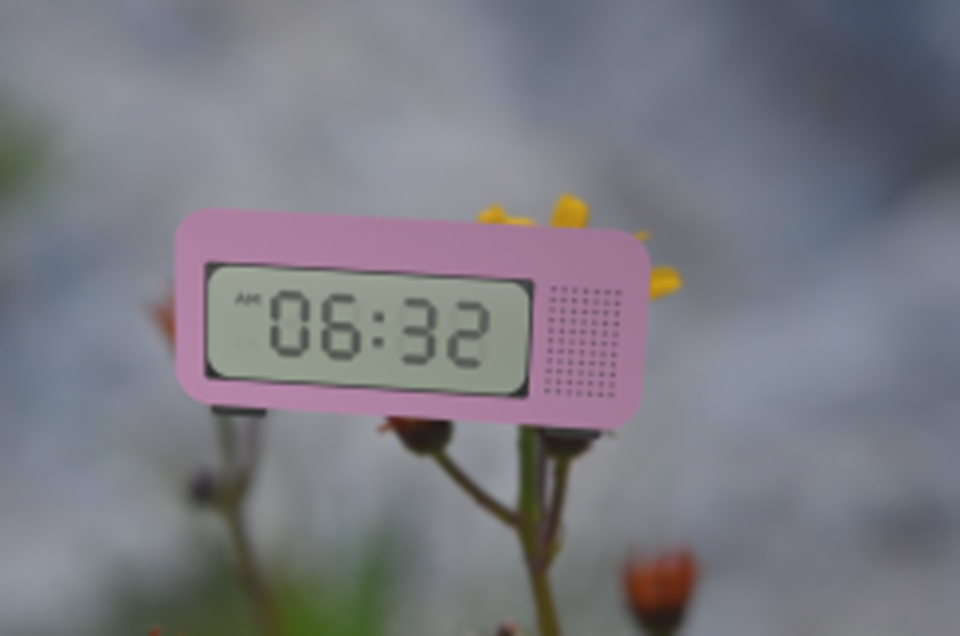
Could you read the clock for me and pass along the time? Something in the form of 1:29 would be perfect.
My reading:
6:32
